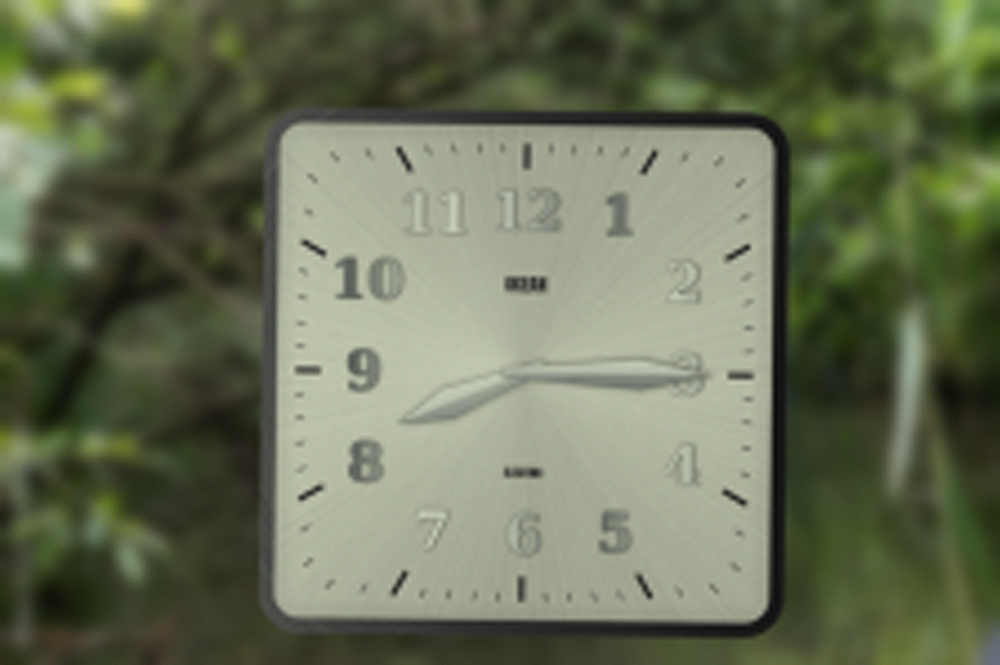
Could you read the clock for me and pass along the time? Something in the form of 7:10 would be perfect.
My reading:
8:15
